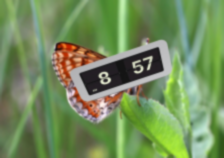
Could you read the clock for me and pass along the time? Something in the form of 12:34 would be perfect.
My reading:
8:57
